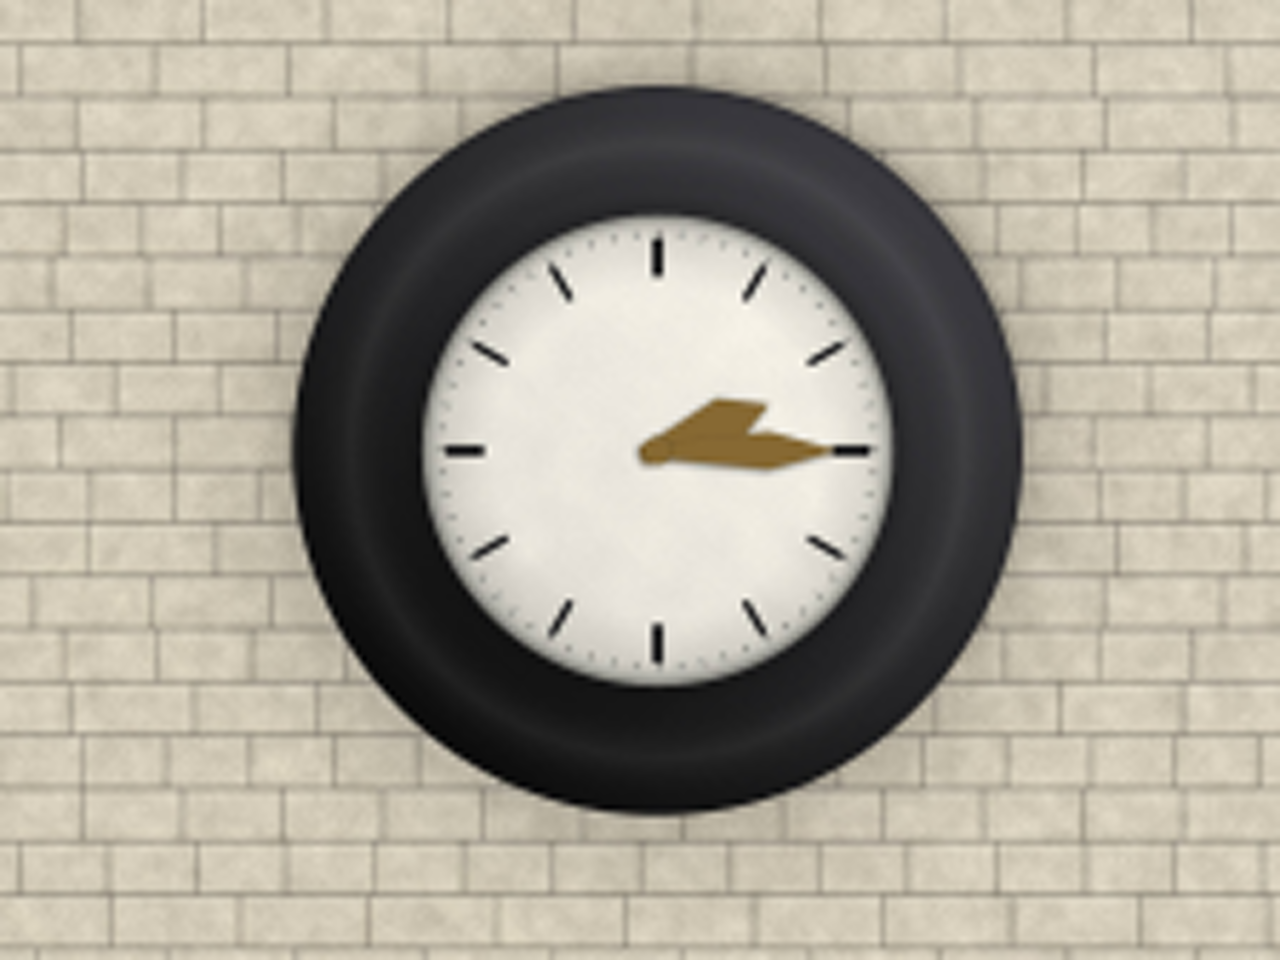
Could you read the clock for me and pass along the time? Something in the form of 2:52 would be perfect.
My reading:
2:15
